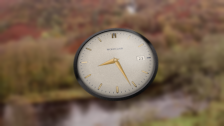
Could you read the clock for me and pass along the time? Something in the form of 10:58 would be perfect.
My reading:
8:26
